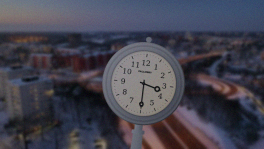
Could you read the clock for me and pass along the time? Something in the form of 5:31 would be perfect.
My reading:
3:30
